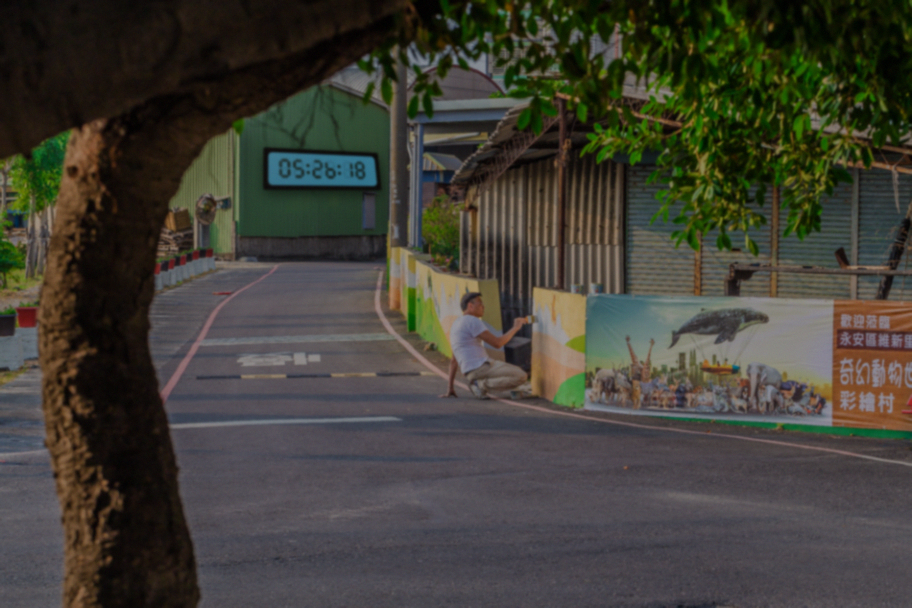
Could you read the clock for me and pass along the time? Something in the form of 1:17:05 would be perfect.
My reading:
5:26:18
